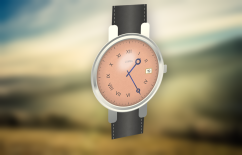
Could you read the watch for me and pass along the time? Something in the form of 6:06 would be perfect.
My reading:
1:25
